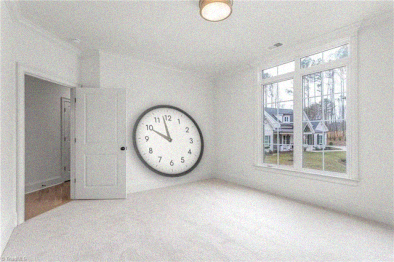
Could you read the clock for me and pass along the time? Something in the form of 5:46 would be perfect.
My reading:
9:58
